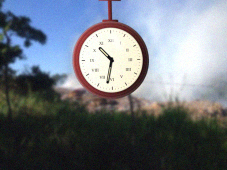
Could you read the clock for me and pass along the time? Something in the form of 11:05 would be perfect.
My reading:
10:32
